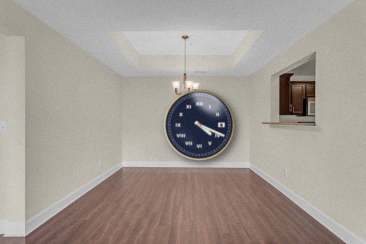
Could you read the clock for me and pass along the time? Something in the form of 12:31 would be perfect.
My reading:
4:19
